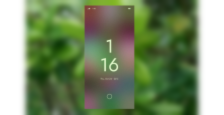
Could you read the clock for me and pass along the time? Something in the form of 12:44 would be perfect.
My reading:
1:16
